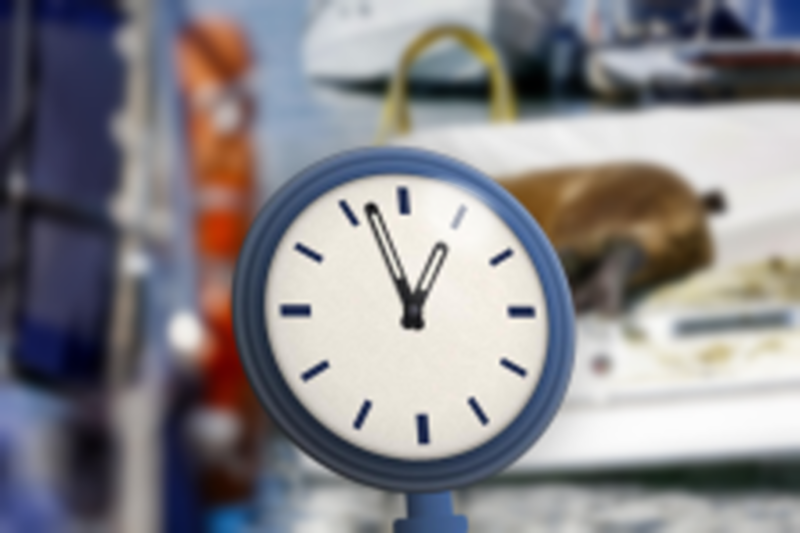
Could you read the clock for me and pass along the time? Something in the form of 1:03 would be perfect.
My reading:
12:57
